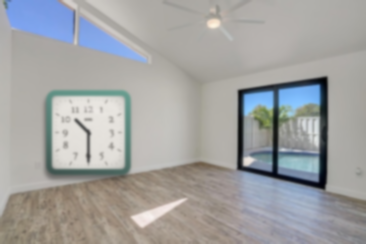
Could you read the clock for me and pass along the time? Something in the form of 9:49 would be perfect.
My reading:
10:30
